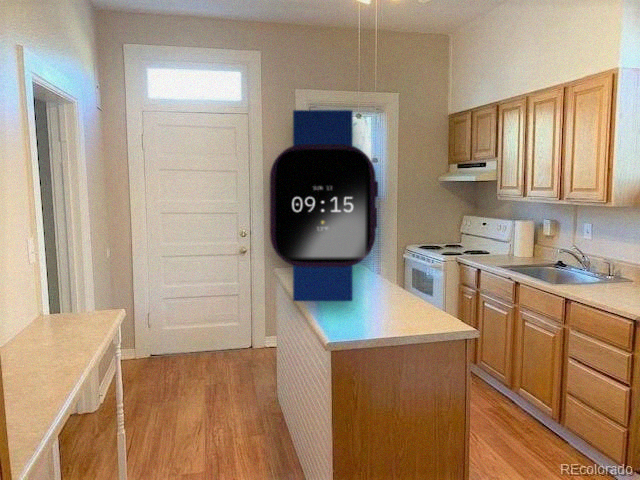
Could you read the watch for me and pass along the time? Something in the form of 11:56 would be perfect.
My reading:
9:15
